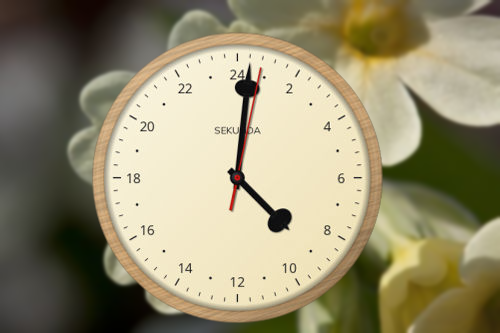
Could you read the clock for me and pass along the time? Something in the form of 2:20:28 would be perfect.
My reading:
9:01:02
